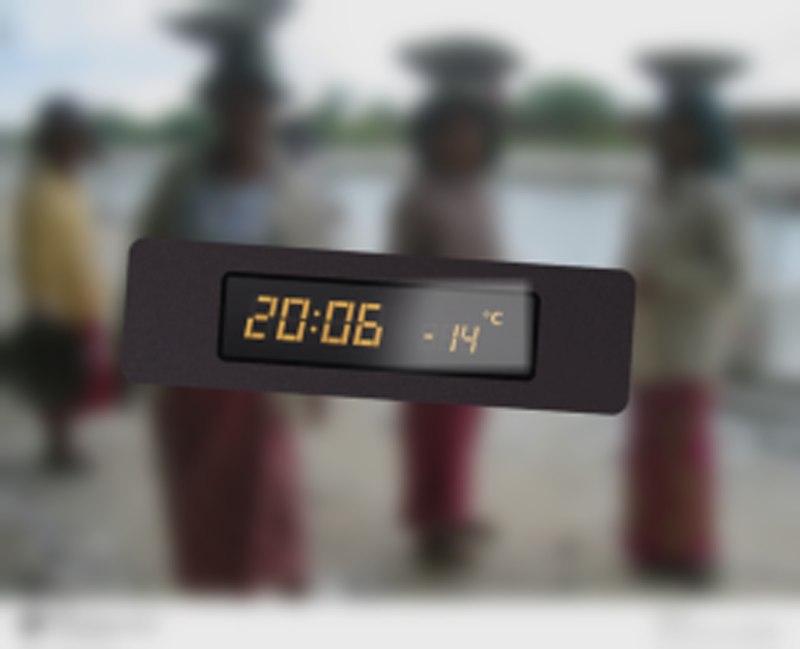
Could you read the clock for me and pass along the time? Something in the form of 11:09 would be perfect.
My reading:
20:06
